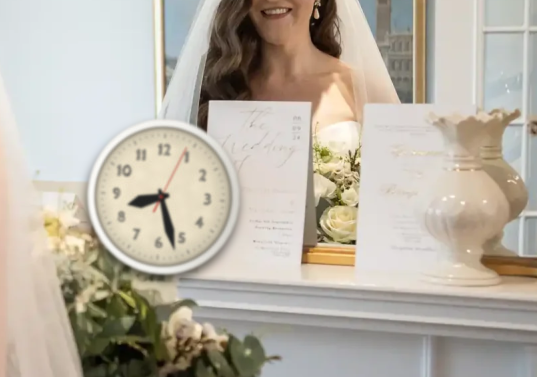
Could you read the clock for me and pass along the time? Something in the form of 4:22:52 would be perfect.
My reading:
8:27:04
